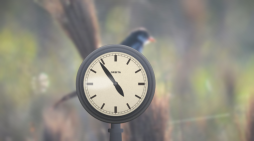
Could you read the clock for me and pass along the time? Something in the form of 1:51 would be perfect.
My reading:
4:54
